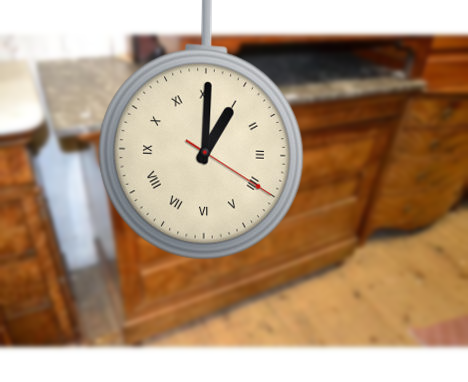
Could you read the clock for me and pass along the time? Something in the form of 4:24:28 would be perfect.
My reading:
1:00:20
